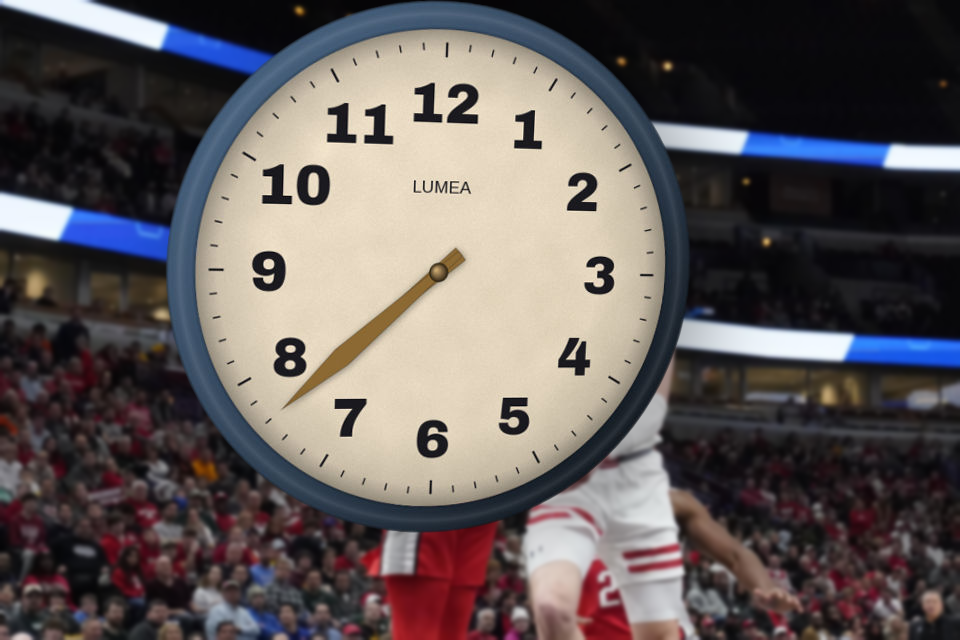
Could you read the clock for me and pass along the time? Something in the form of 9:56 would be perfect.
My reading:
7:38
